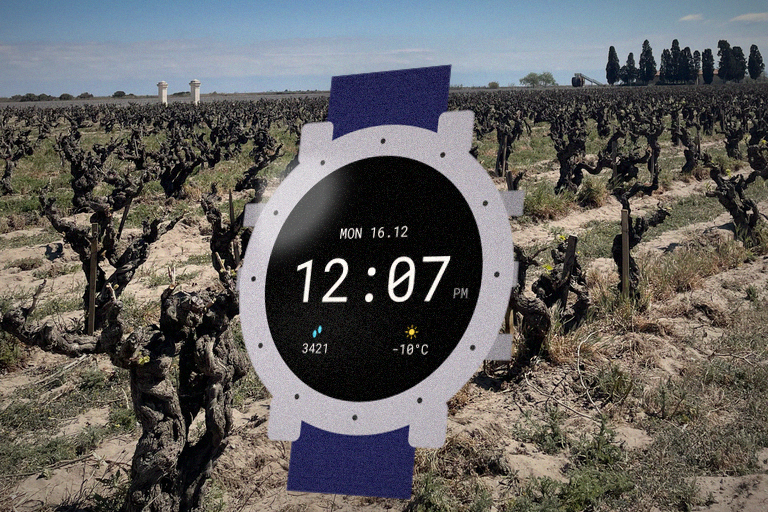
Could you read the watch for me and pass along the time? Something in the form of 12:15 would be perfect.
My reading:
12:07
